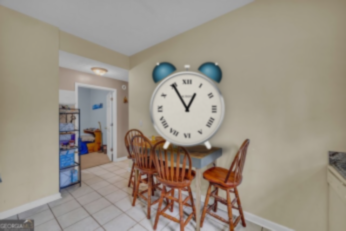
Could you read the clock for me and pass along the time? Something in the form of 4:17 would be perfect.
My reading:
12:55
